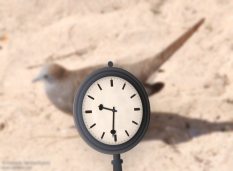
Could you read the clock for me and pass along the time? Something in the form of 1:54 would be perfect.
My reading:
9:31
